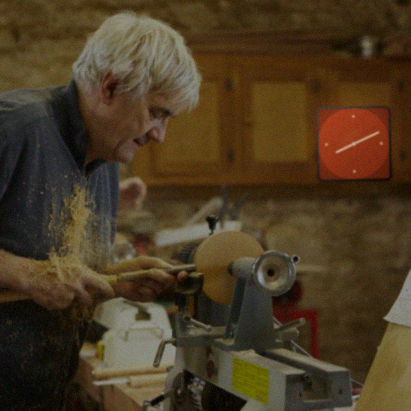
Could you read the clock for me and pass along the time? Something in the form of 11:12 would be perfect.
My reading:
8:11
